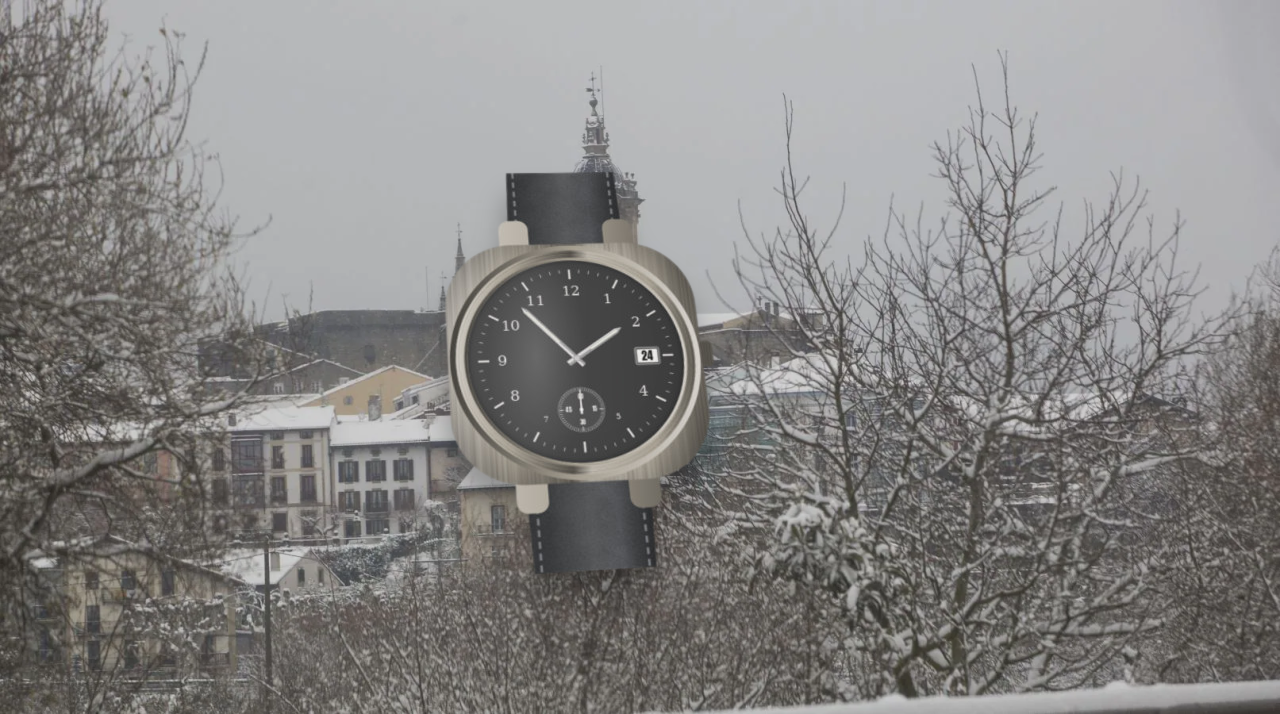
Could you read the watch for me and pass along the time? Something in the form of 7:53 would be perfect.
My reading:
1:53
